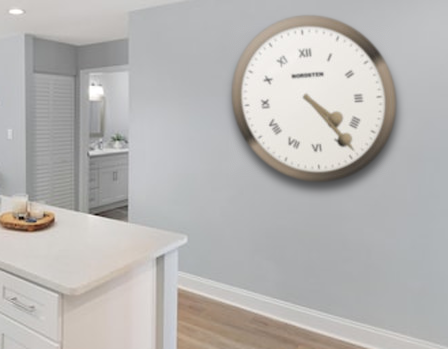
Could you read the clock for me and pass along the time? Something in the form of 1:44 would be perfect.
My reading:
4:24
